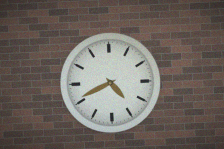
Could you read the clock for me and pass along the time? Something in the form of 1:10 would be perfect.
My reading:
4:41
